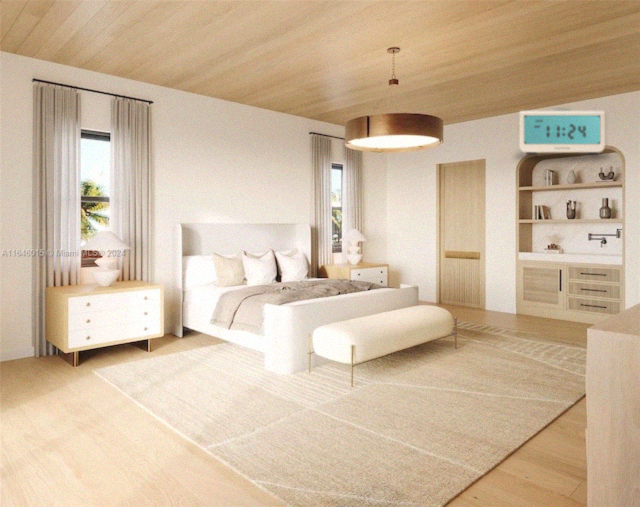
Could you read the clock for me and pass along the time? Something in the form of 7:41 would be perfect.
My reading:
11:24
